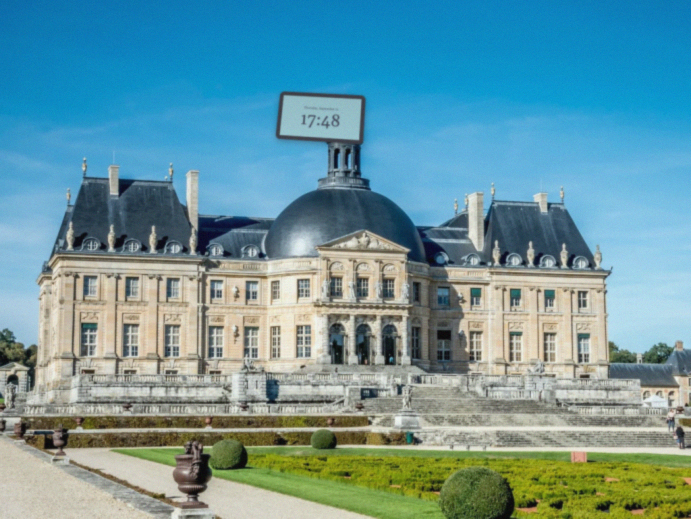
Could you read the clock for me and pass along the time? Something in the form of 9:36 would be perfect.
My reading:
17:48
